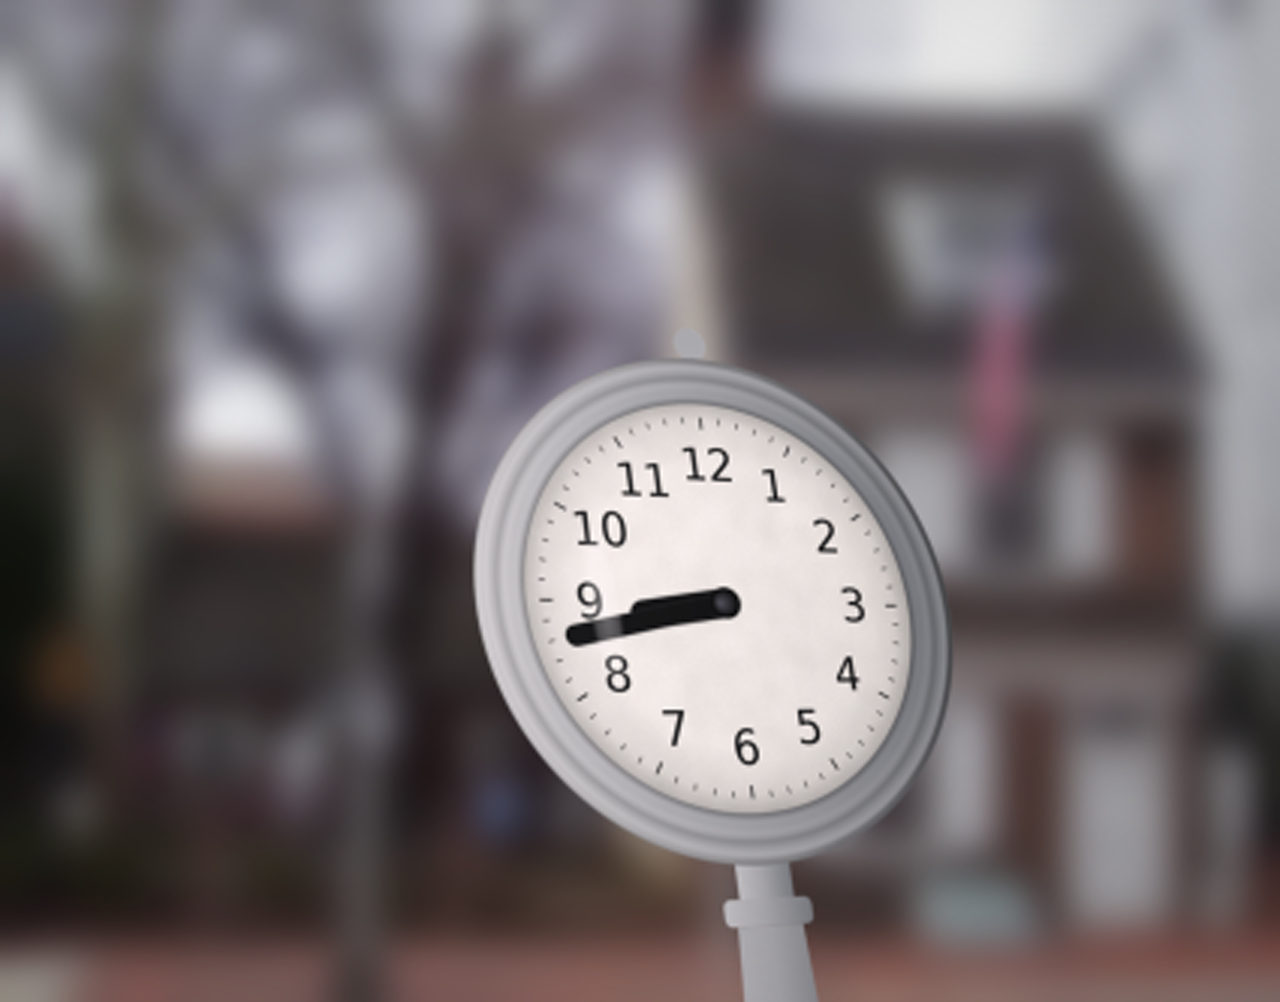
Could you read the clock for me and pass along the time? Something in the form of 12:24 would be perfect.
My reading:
8:43
